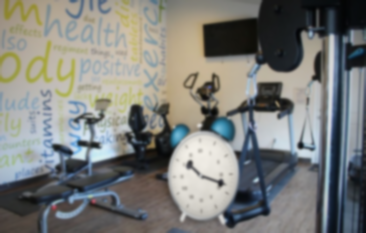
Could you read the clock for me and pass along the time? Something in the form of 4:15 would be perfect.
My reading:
10:18
